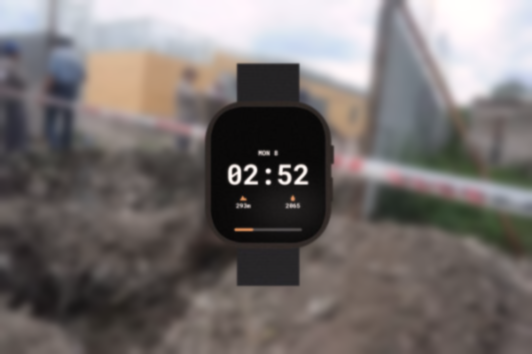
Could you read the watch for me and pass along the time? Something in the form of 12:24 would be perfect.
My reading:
2:52
